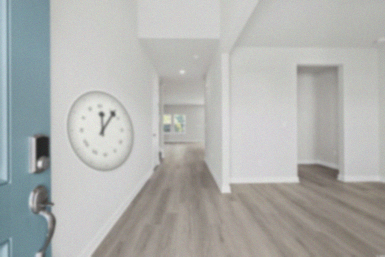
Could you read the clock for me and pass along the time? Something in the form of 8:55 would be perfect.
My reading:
12:07
